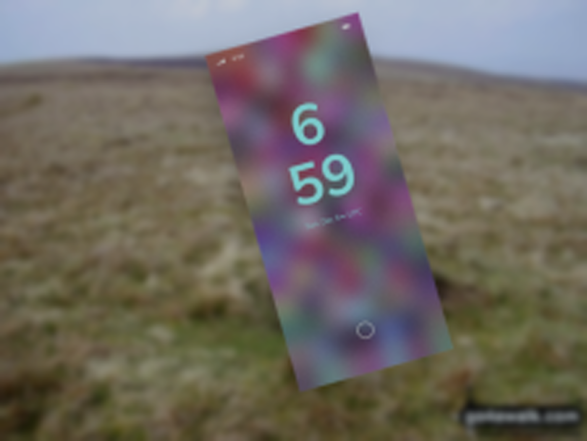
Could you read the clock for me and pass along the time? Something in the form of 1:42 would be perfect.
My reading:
6:59
